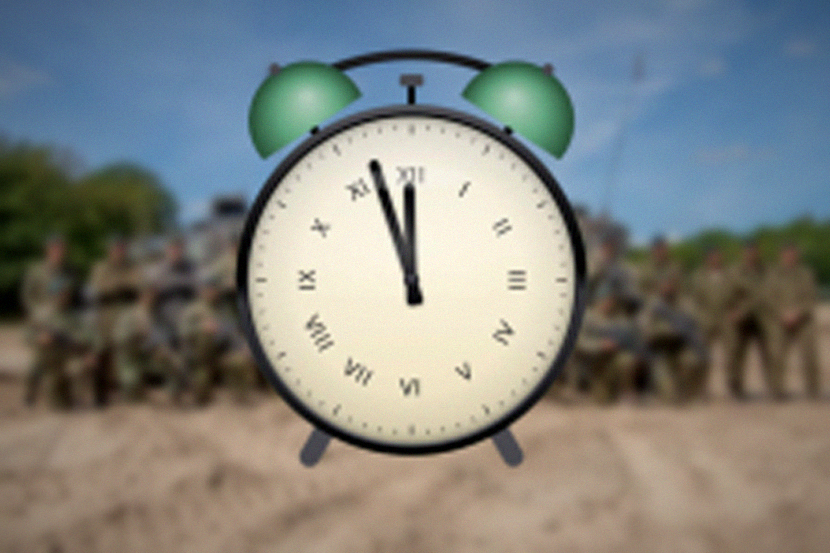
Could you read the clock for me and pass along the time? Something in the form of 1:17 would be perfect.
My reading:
11:57
